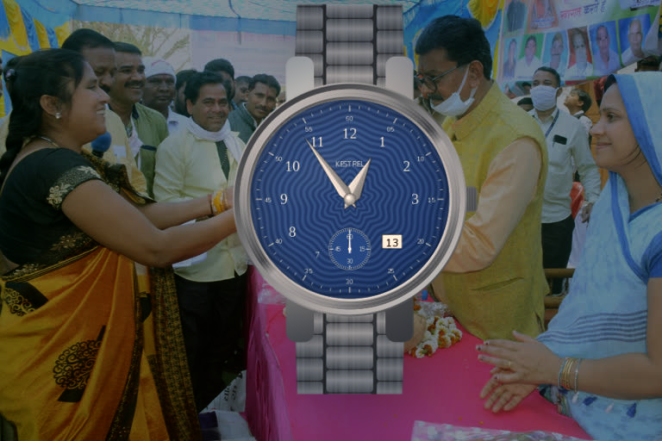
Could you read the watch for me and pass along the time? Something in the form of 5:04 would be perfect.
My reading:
12:54
